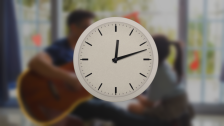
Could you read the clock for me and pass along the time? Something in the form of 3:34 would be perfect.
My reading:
12:12
